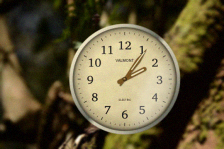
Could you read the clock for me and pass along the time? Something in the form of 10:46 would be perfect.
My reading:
2:06
